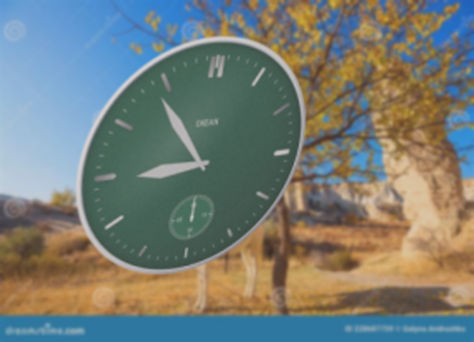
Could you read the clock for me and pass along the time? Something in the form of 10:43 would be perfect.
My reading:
8:54
